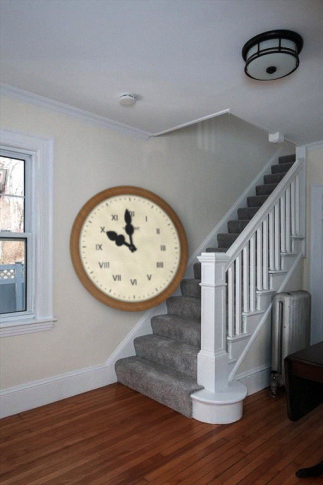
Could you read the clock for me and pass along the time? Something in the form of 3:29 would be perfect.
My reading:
9:59
